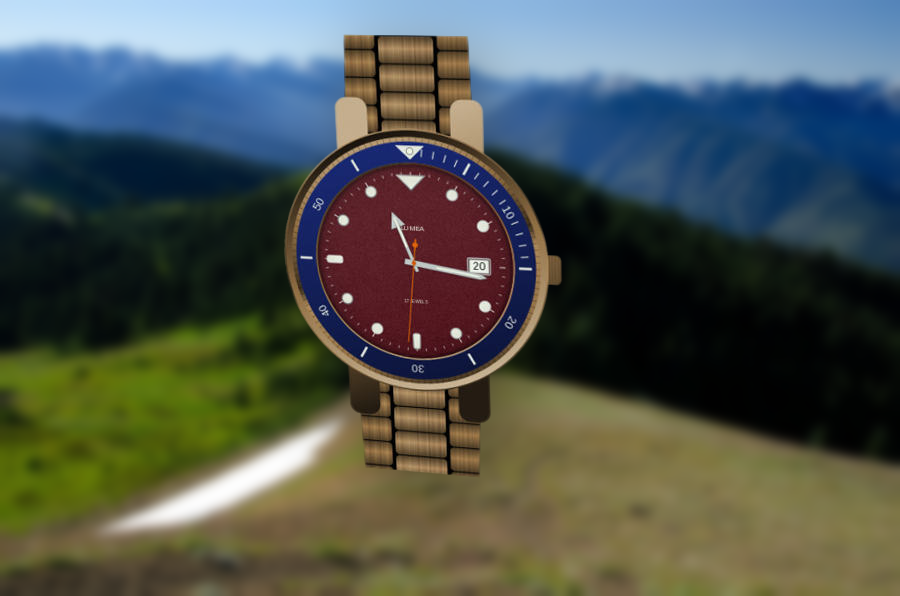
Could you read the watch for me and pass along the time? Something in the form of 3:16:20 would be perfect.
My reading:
11:16:31
